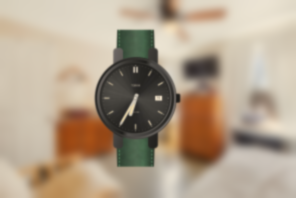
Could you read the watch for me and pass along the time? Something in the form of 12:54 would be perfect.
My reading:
6:35
